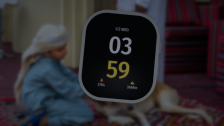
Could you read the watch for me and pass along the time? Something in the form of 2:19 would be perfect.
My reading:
3:59
